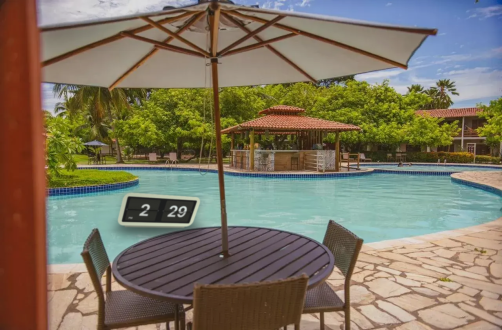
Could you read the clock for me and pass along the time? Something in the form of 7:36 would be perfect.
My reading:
2:29
